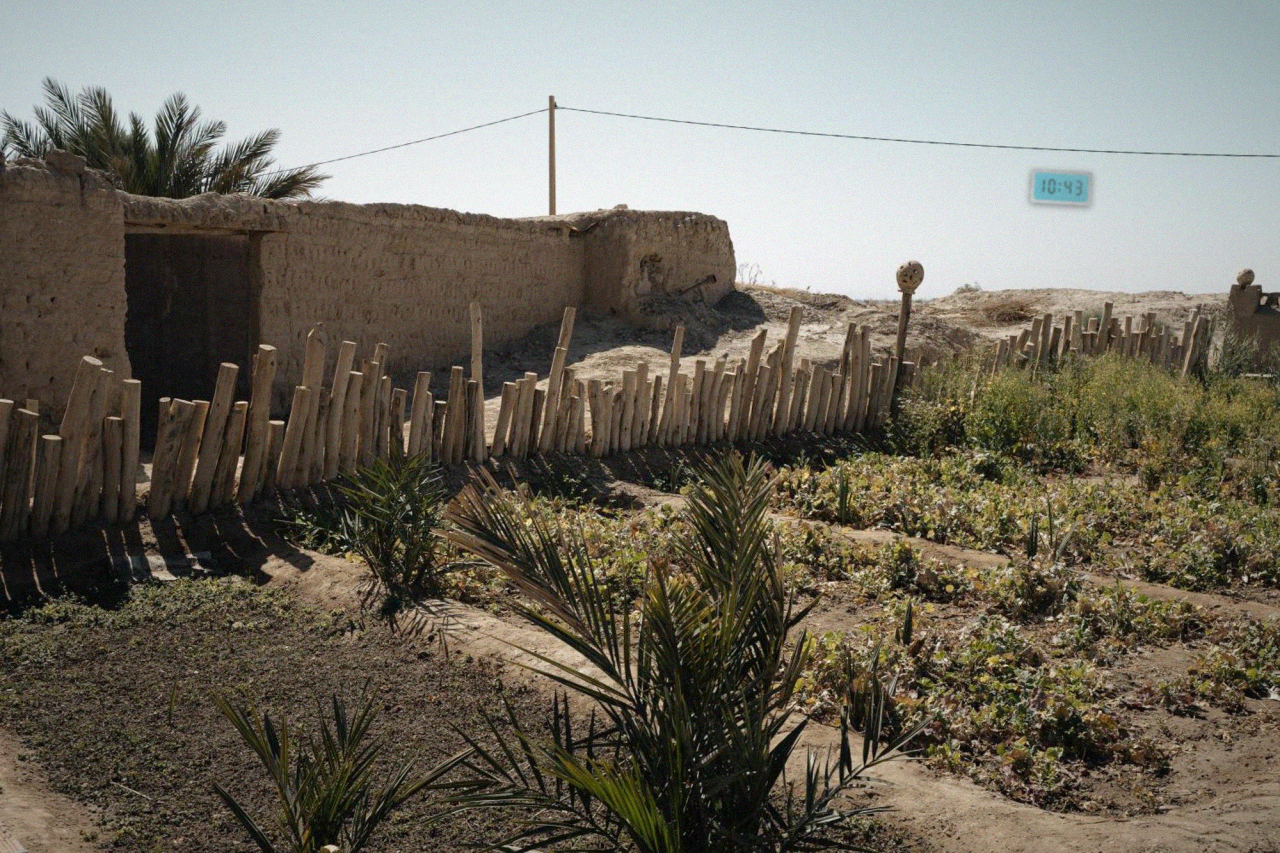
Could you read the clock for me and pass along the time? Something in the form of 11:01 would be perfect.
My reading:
10:43
